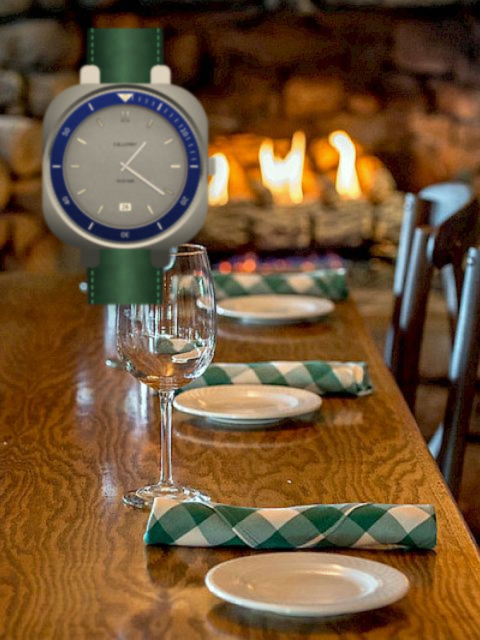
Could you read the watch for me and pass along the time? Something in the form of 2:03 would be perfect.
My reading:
1:21
